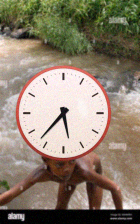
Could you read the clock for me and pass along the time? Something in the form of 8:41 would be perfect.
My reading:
5:37
